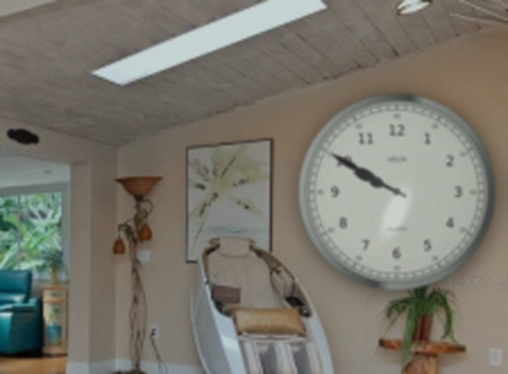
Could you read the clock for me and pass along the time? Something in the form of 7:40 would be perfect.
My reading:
9:50
